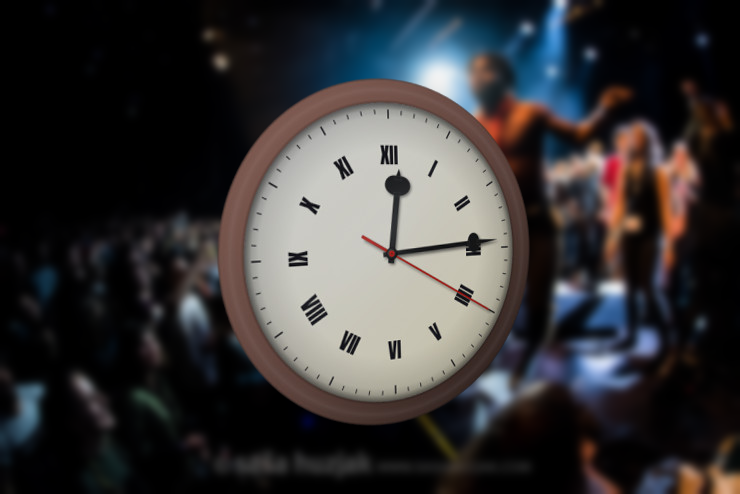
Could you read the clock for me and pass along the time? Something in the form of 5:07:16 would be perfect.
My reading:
12:14:20
